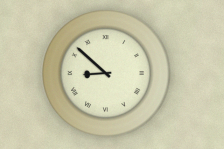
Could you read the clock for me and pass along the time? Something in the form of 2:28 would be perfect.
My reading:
8:52
